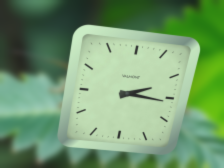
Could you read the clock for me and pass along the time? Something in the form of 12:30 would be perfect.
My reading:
2:16
